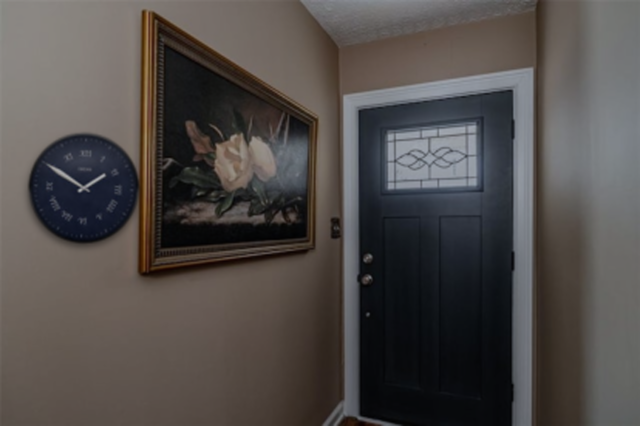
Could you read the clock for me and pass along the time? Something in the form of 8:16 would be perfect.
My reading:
1:50
